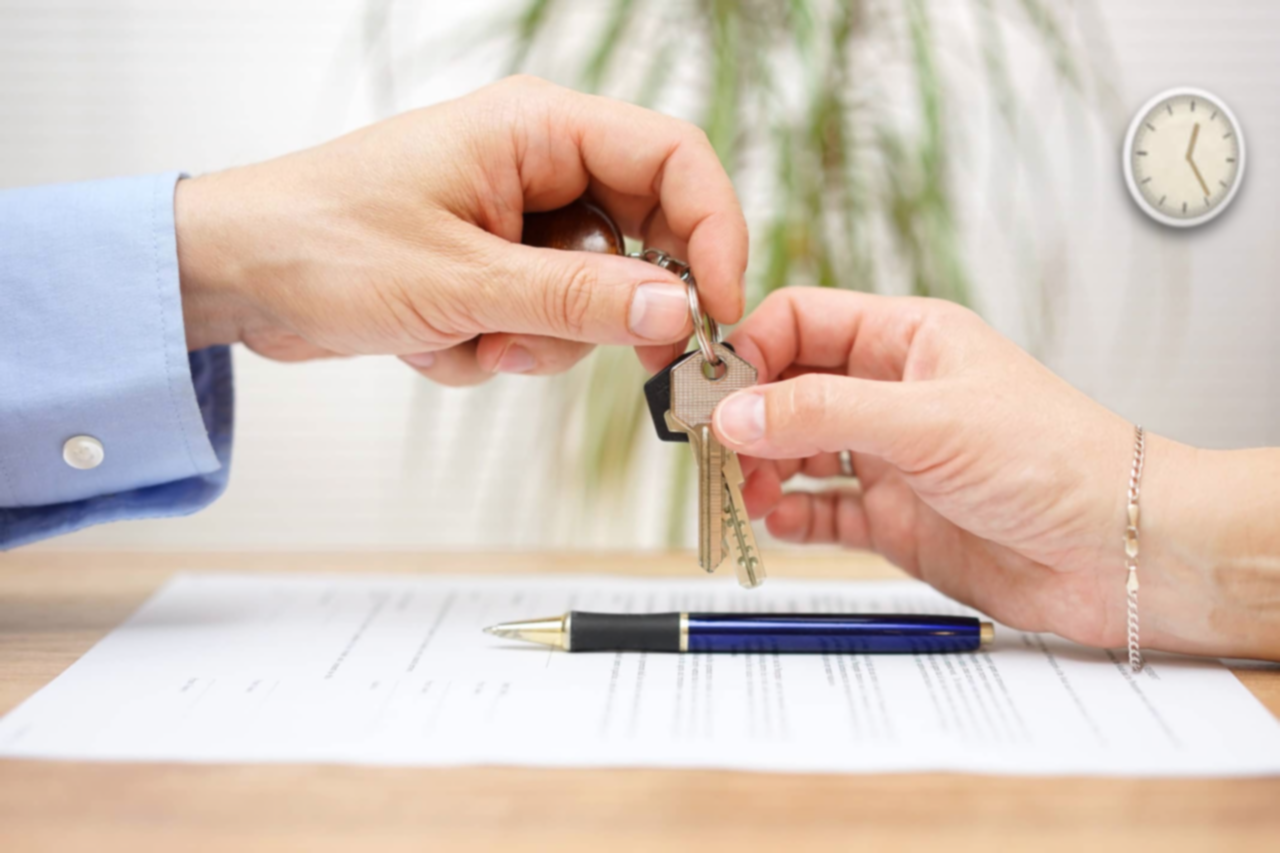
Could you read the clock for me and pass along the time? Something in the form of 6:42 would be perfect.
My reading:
12:24
